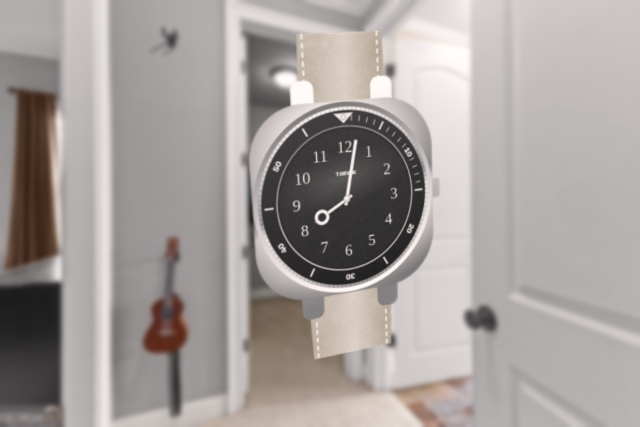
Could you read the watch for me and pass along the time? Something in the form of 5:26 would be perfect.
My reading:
8:02
